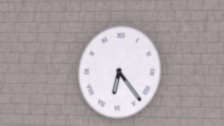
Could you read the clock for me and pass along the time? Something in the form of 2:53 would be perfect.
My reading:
6:23
